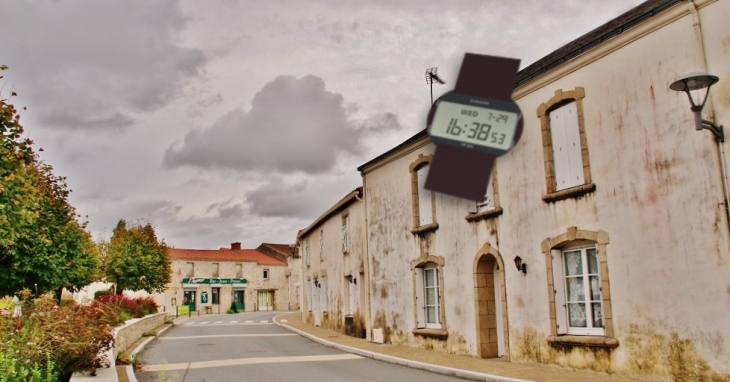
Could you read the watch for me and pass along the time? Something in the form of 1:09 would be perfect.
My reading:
16:38
